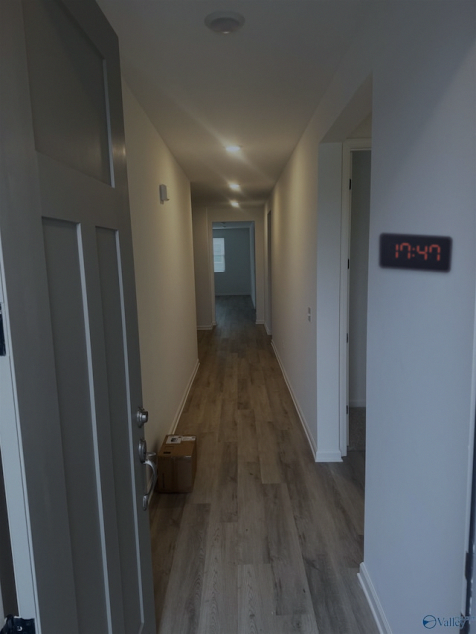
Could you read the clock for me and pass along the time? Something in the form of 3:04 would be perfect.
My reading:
17:47
